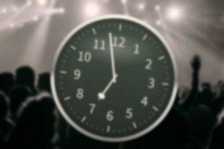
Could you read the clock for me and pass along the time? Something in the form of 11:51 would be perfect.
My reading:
6:58
